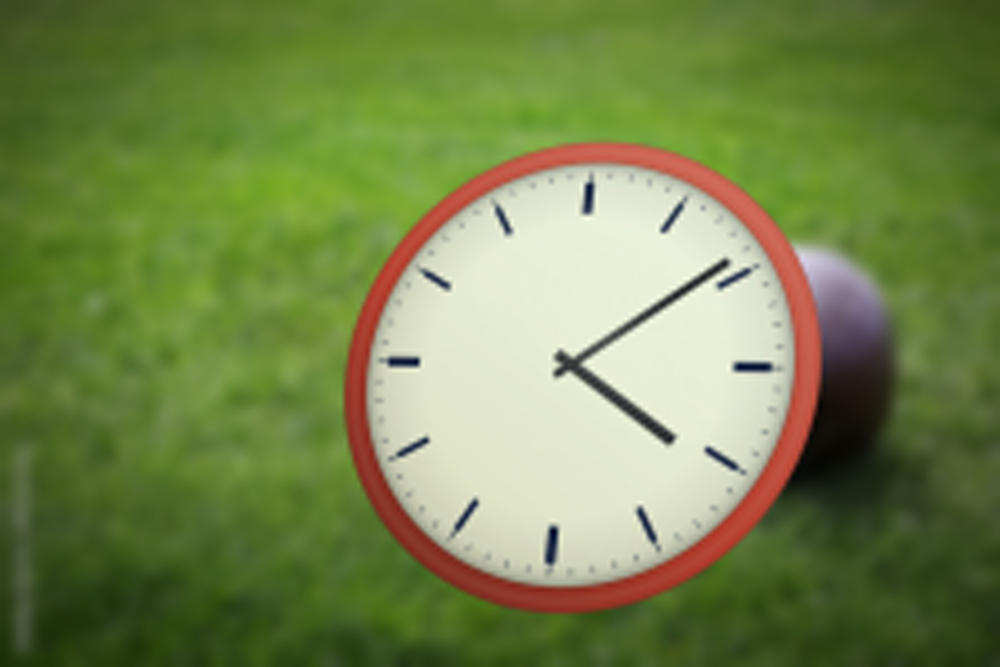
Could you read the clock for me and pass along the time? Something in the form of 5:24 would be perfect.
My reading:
4:09
